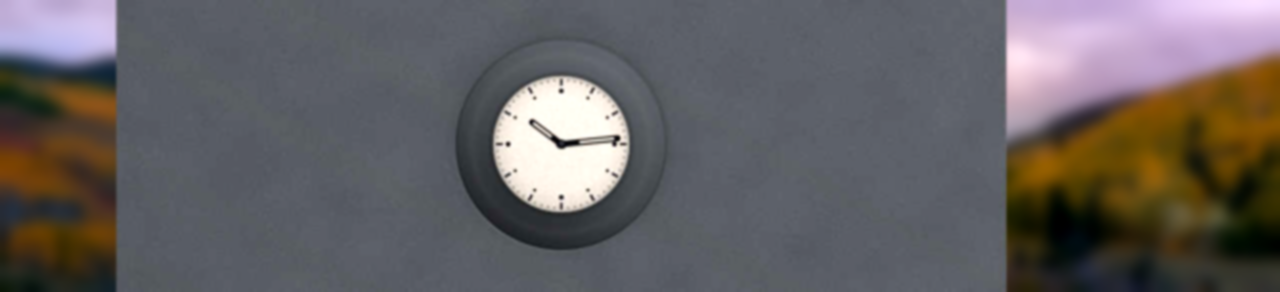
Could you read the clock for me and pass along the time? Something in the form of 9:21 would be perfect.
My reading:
10:14
